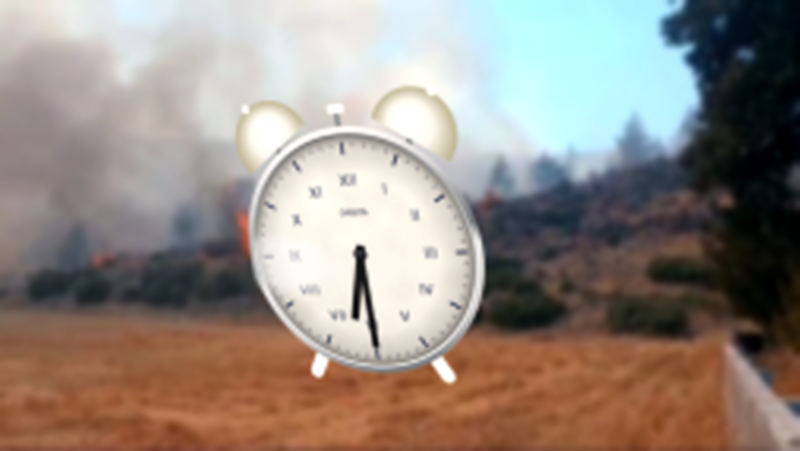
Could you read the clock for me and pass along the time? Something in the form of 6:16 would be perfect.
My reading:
6:30
